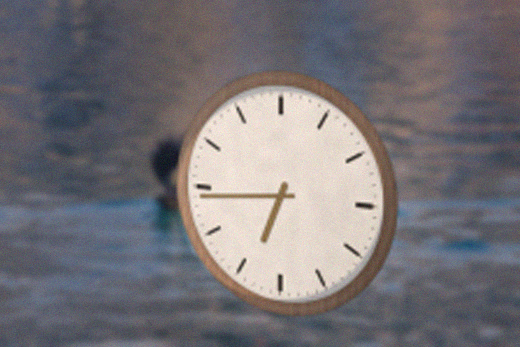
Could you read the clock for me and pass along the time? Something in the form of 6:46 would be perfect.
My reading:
6:44
